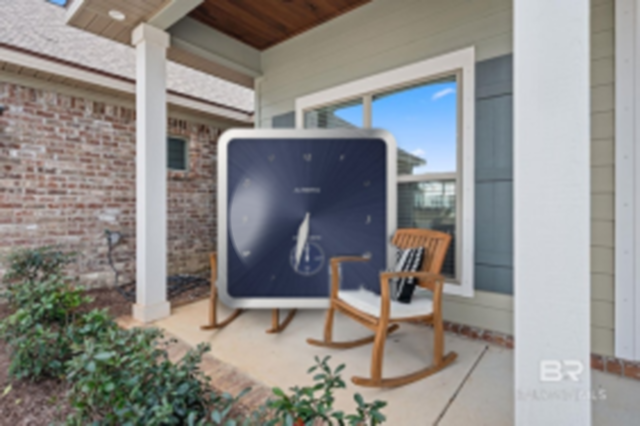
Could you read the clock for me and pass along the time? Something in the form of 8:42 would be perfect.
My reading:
6:32
